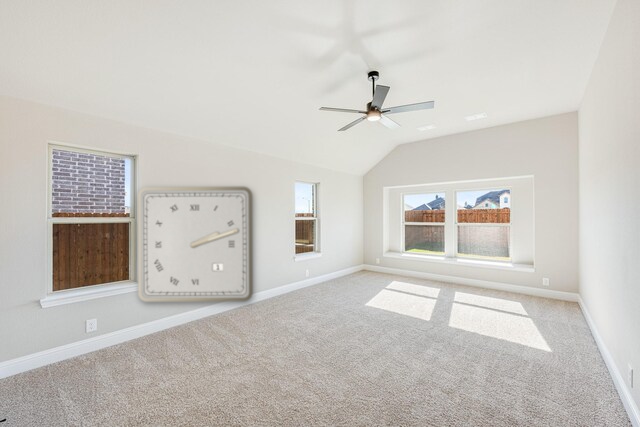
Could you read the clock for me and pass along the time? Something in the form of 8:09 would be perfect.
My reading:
2:12
